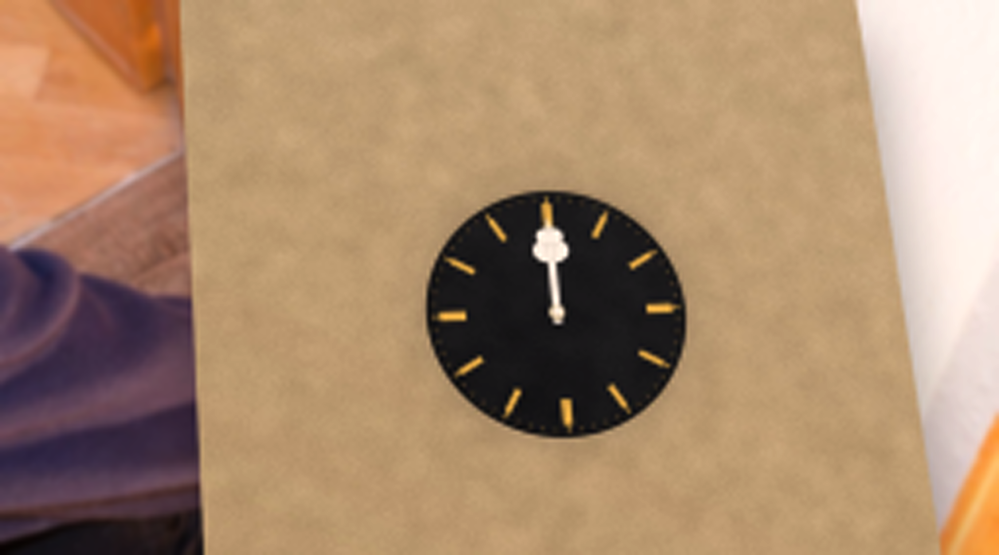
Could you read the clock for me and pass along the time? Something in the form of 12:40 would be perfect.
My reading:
12:00
